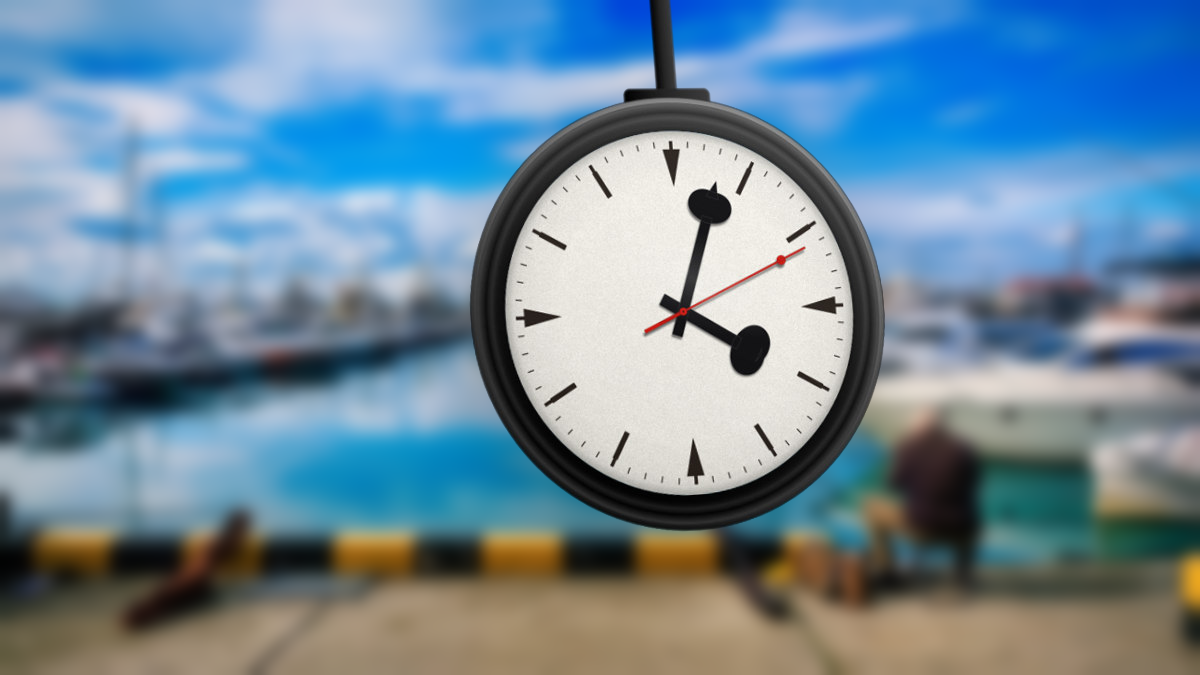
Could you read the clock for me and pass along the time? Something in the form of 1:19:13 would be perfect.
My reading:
4:03:11
